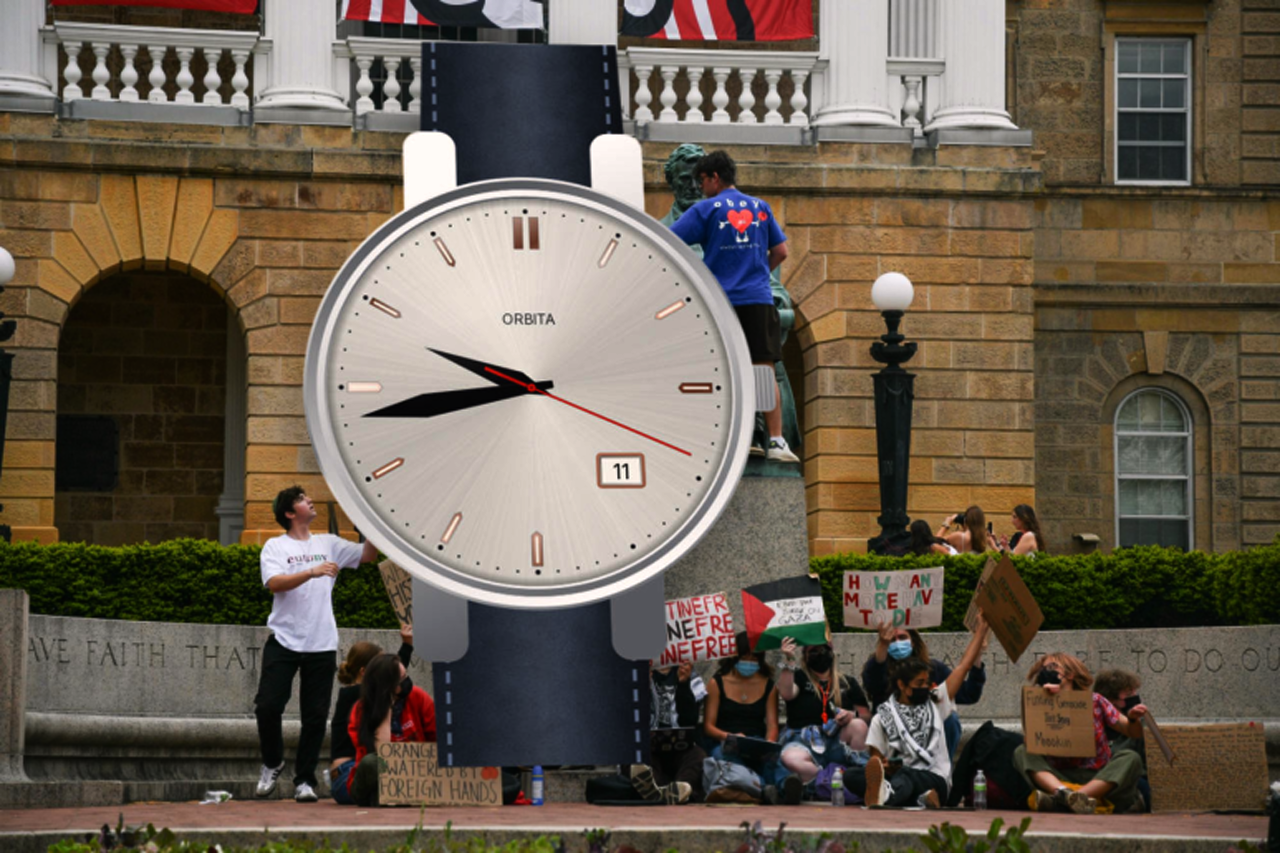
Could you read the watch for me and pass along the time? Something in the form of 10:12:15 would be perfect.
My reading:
9:43:19
